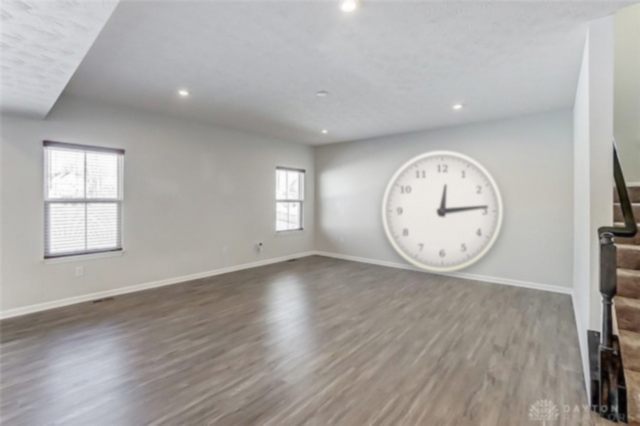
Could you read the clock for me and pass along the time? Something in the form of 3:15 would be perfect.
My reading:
12:14
